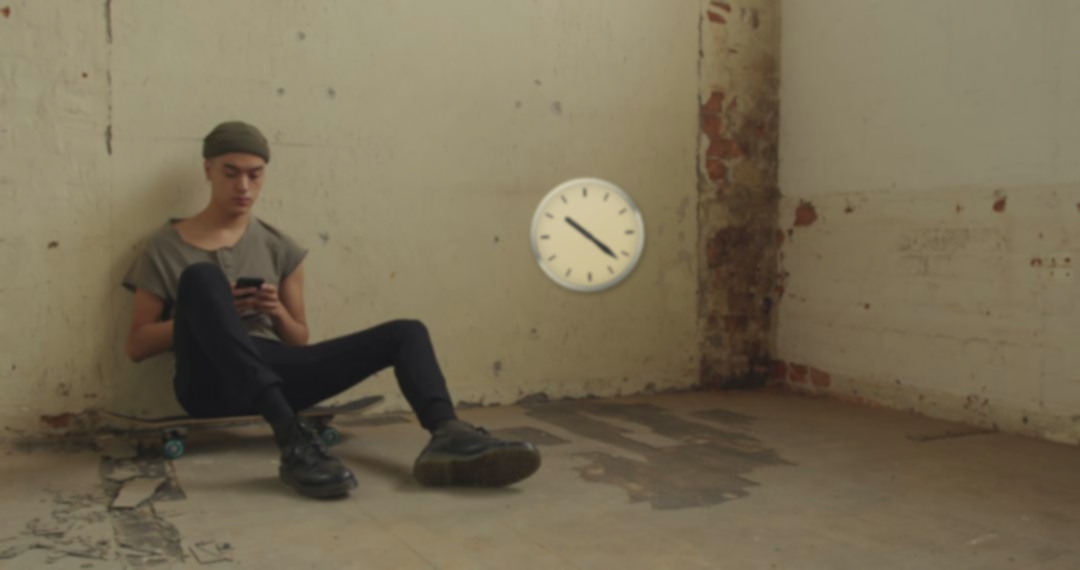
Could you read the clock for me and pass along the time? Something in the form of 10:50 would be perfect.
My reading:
10:22
